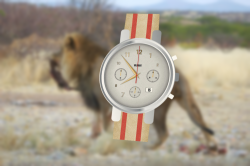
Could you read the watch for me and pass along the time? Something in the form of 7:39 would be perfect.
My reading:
7:53
